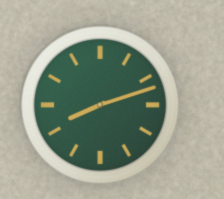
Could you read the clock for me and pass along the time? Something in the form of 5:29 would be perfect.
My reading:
8:12
